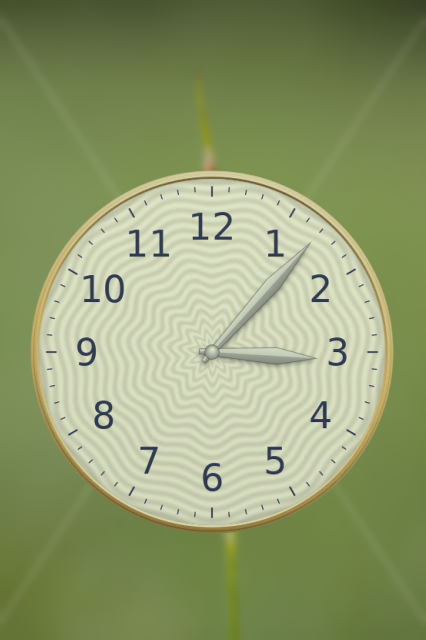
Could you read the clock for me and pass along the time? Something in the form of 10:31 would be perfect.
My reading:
3:07
